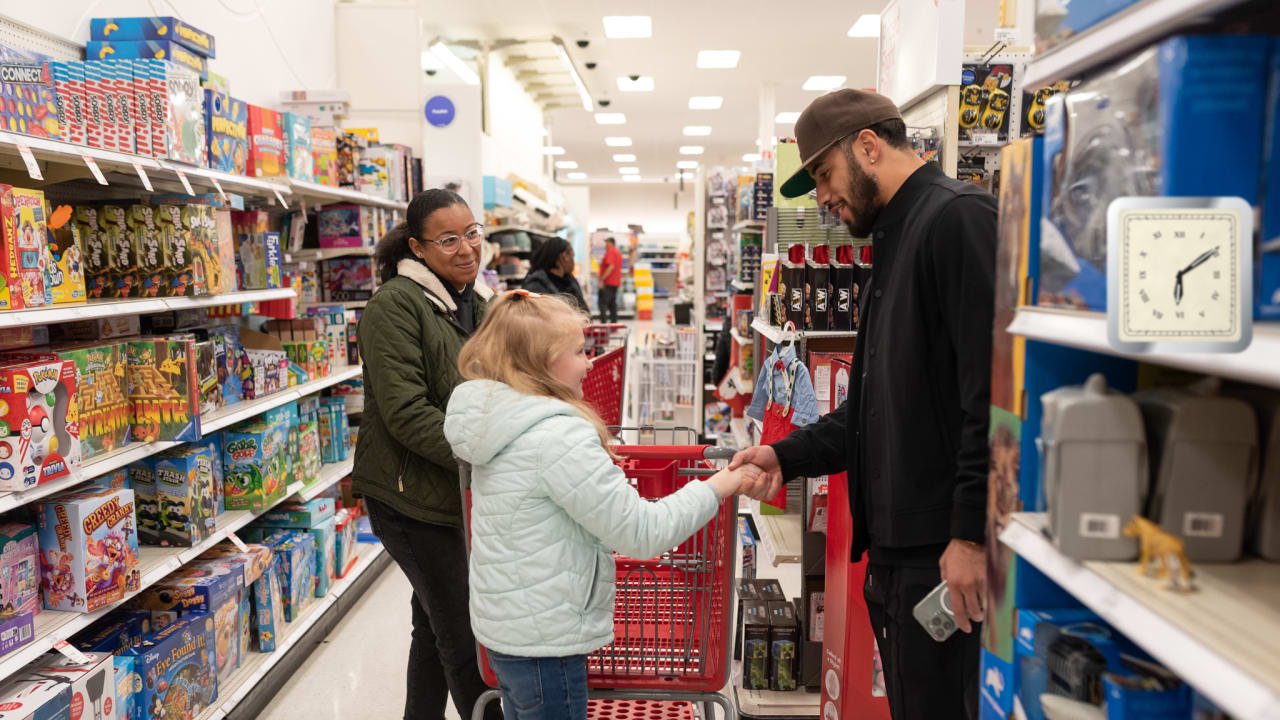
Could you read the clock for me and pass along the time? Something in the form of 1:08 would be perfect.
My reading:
6:09
